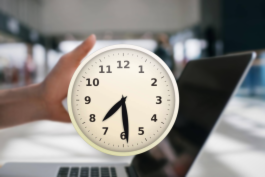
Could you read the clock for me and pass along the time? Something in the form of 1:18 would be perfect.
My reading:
7:29
